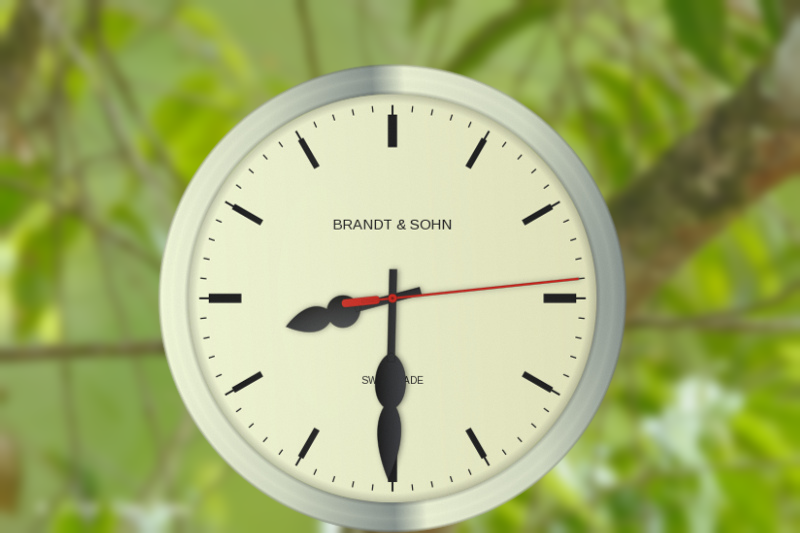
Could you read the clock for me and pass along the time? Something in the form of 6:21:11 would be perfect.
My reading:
8:30:14
